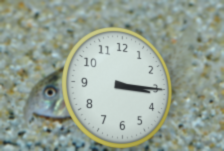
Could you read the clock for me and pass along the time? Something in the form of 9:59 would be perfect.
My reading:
3:15
